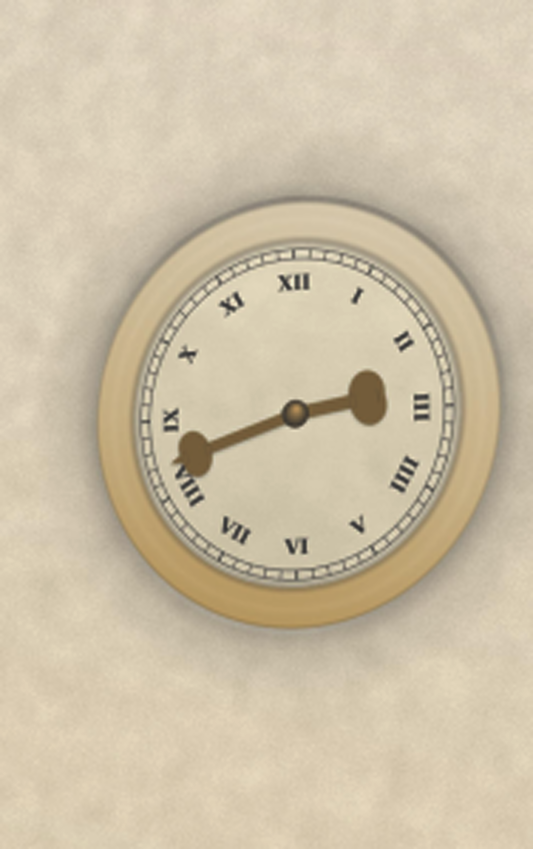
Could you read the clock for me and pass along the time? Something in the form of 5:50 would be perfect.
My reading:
2:42
